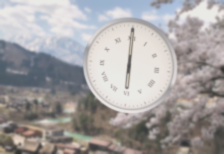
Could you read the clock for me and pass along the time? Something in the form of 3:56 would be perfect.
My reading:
6:00
